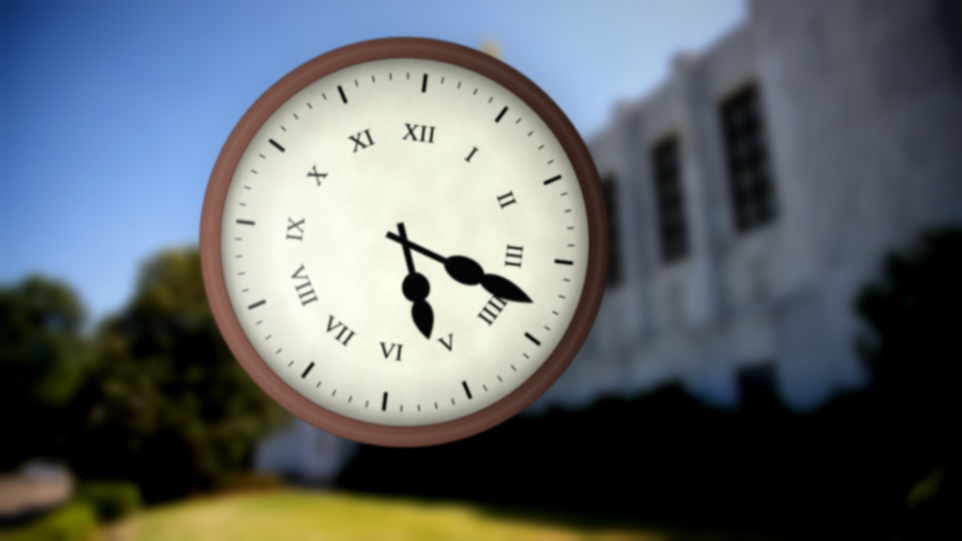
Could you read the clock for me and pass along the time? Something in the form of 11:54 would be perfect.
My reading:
5:18
